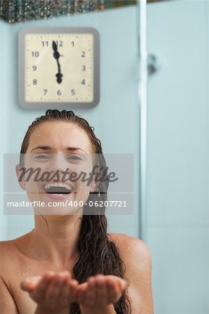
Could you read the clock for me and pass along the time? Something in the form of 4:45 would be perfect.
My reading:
5:58
